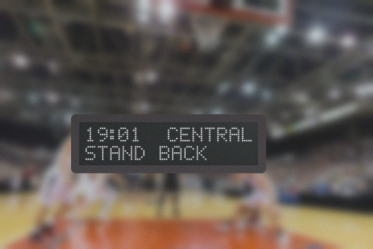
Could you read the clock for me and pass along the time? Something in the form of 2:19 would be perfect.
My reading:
19:01
